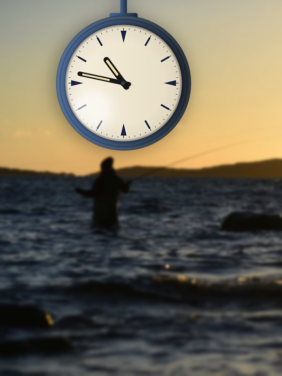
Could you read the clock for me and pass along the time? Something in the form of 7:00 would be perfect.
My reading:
10:47
